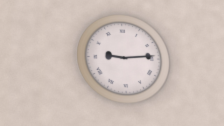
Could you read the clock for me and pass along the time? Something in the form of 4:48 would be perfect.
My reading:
9:14
